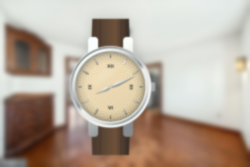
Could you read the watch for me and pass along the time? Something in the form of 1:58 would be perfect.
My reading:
8:11
